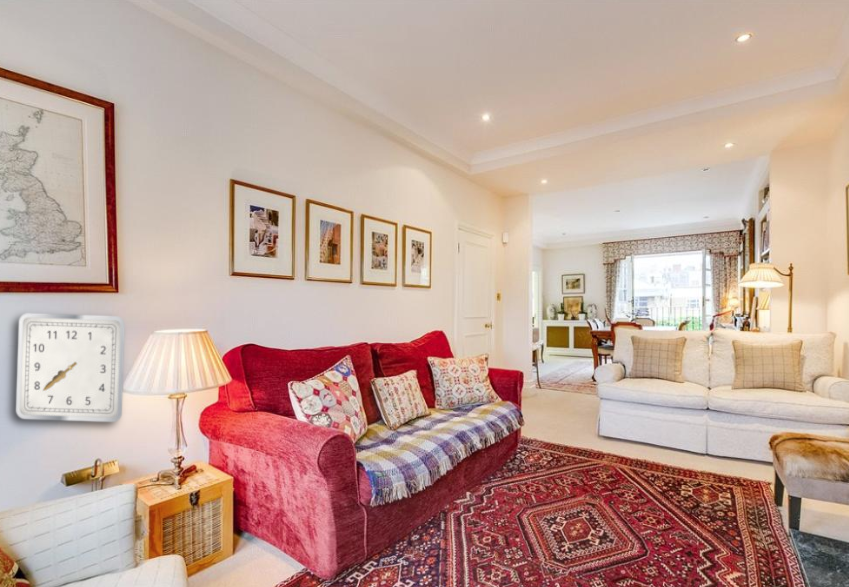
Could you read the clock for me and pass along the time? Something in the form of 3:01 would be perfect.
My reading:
7:38
